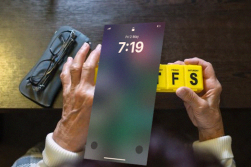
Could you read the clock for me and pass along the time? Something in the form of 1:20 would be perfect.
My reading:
7:19
